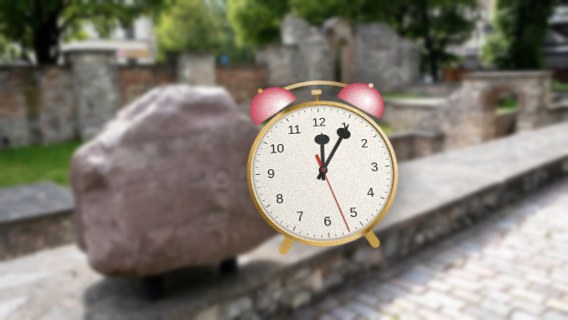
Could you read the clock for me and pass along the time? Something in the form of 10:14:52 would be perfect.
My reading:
12:05:27
